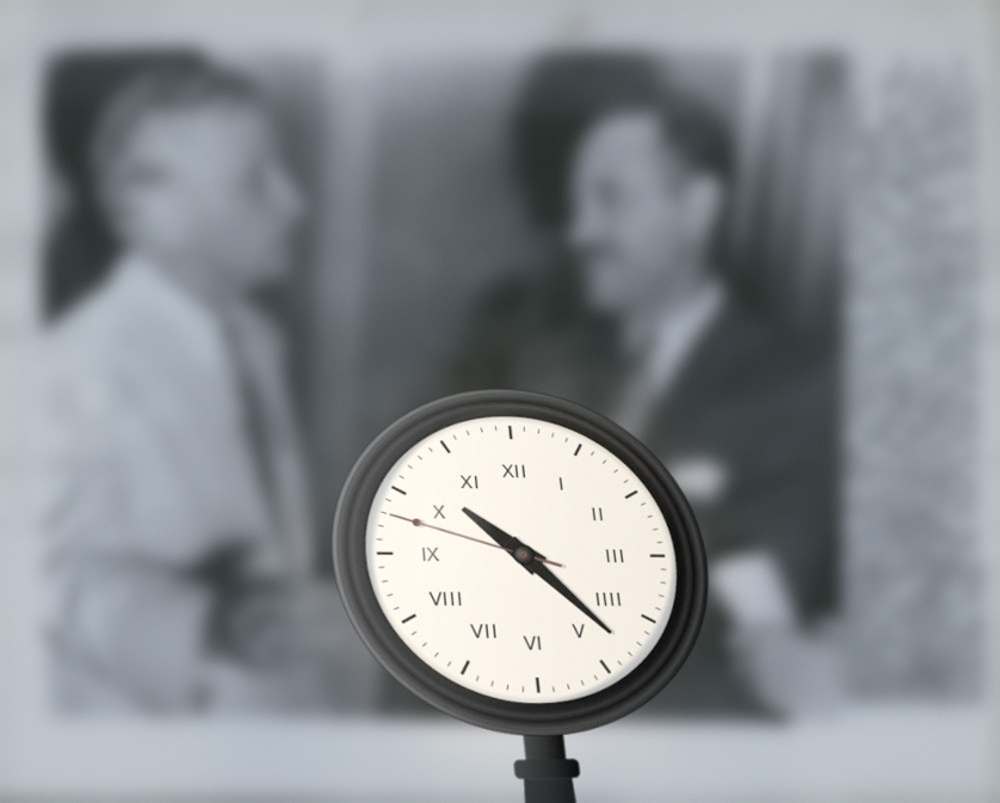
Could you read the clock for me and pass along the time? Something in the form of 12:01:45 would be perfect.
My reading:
10:22:48
